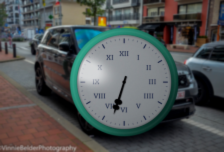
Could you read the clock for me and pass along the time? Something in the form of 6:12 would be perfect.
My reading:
6:33
